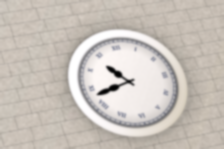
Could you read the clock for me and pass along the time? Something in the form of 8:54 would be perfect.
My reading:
10:43
